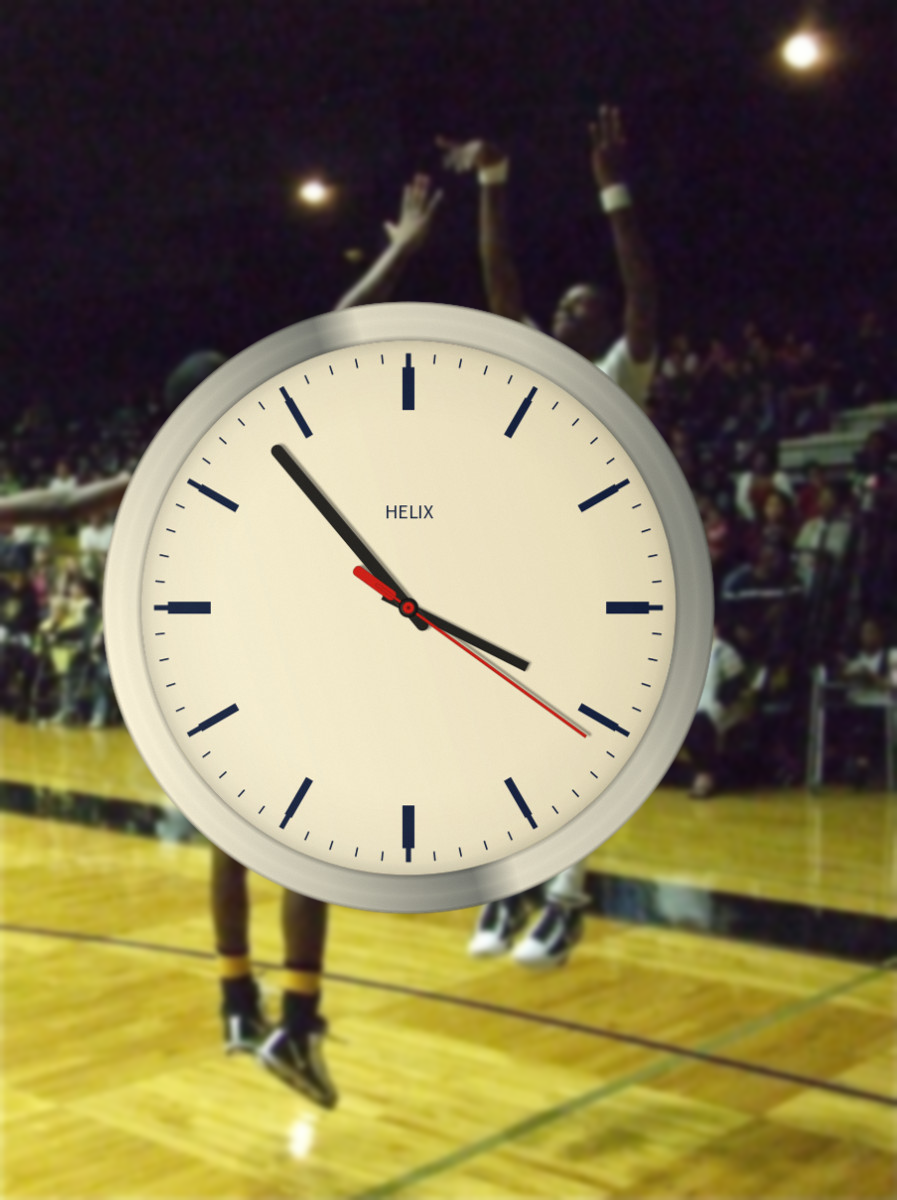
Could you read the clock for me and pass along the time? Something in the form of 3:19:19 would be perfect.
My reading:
3:53:21
